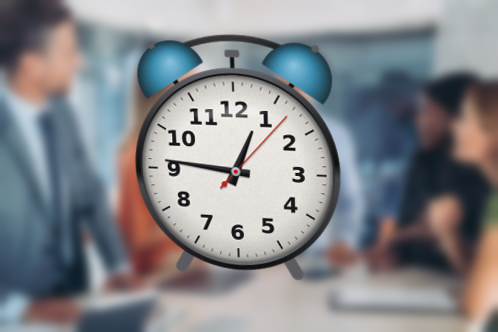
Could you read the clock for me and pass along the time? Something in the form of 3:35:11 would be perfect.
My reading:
12:46:07
